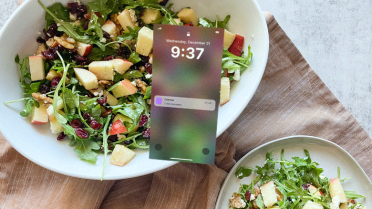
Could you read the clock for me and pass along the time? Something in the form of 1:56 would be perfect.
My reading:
9:37
